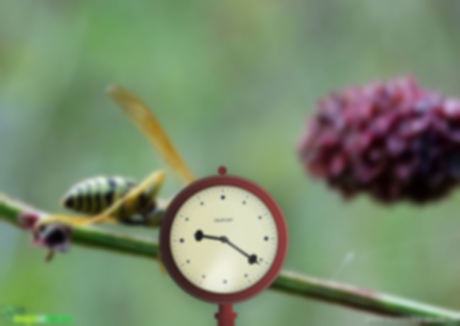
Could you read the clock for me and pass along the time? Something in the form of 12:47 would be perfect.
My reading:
9:21
